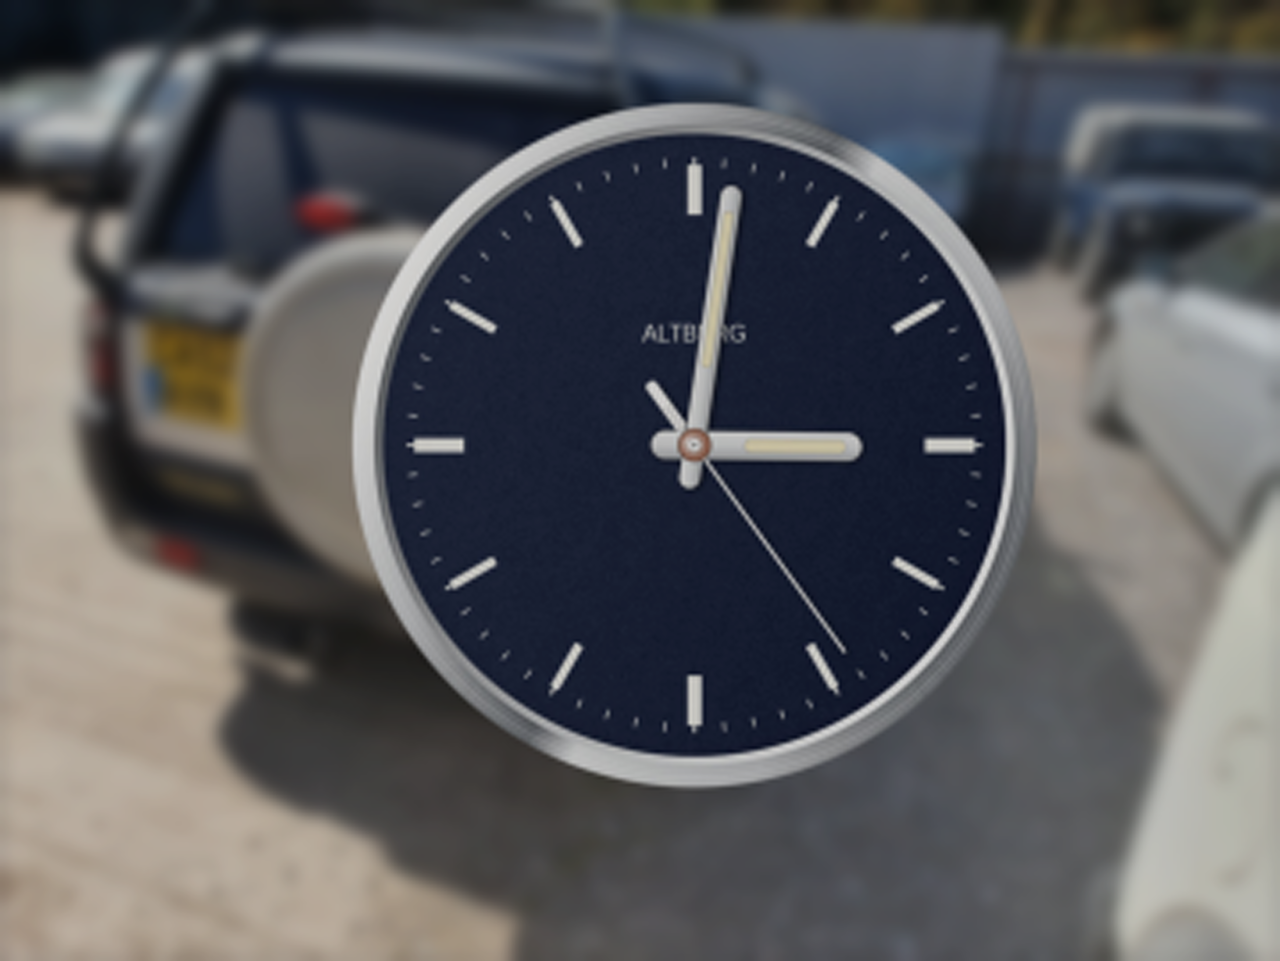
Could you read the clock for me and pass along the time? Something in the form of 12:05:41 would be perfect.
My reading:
3:01:24
